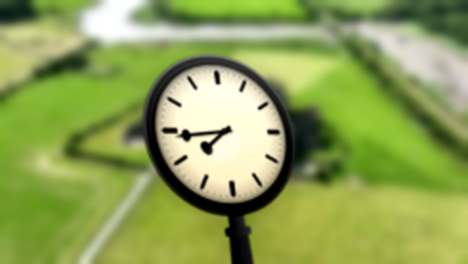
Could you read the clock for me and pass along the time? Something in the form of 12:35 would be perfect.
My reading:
7:44
